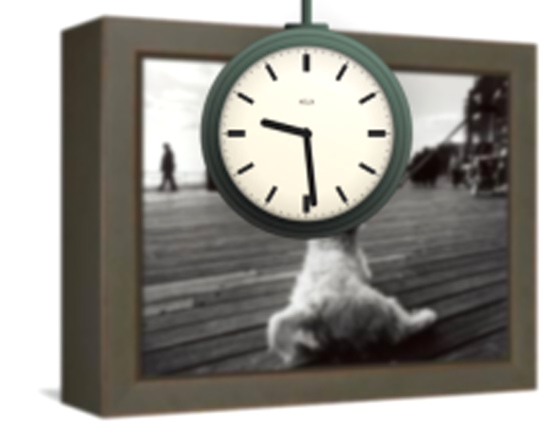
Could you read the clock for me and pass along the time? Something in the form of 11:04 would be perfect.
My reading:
9:29
